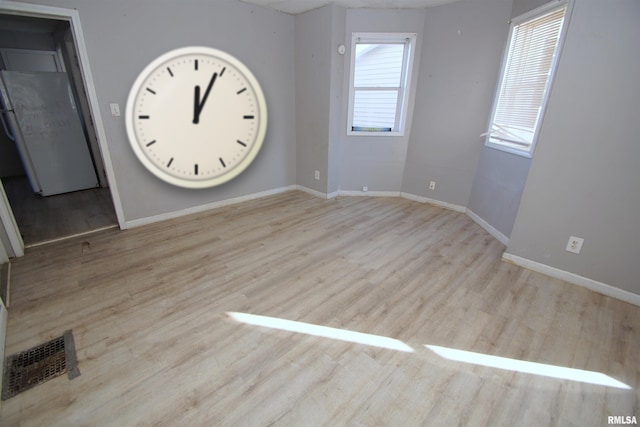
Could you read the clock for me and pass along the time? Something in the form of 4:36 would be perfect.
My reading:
12:04
